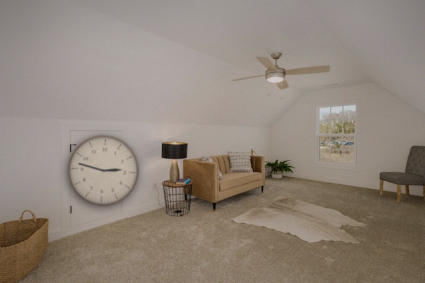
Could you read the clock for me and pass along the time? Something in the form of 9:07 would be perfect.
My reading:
2:47
